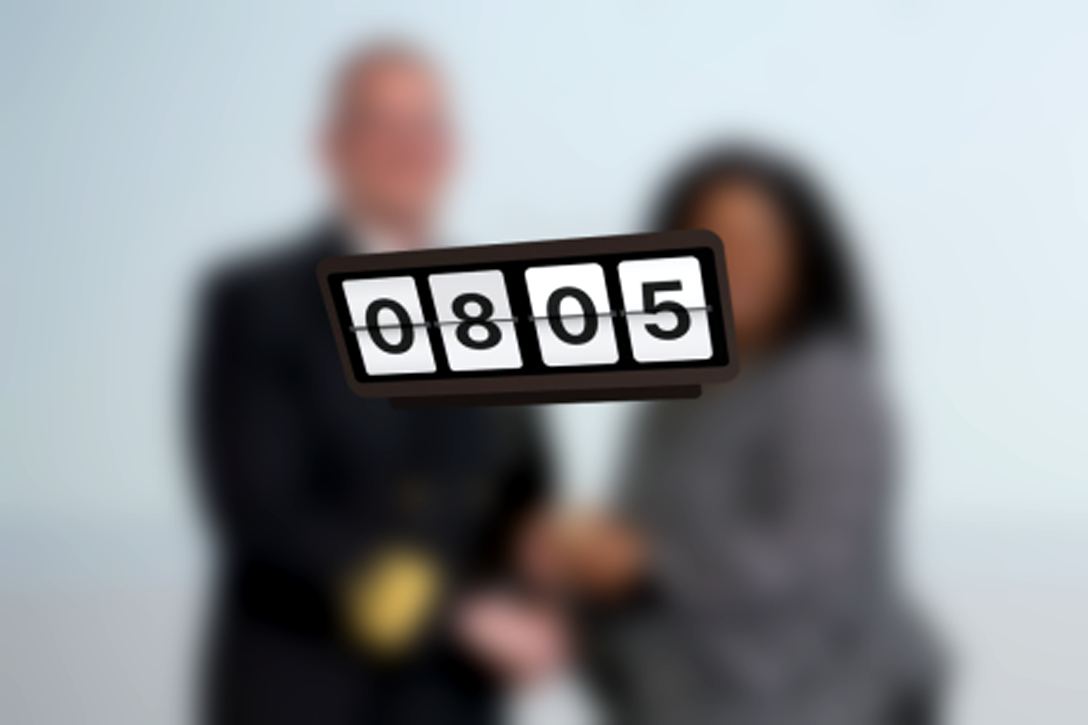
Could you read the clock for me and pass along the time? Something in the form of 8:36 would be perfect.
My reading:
8:05
